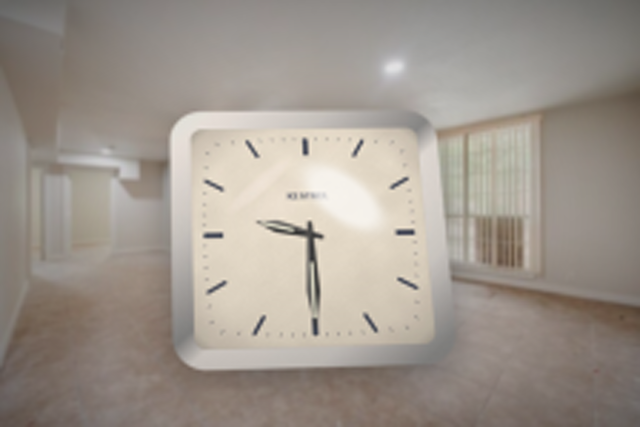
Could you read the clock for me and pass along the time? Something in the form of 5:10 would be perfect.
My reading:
9:30
